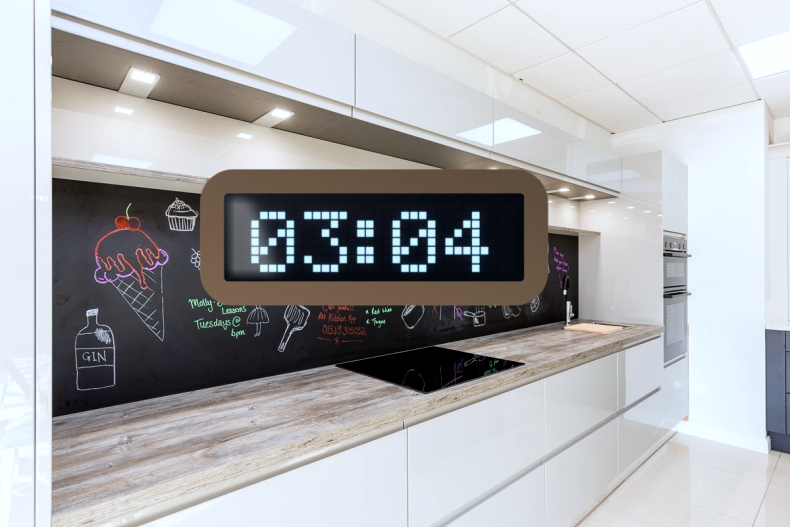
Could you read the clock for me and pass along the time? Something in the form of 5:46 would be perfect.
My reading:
3:04
